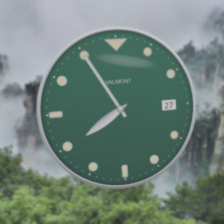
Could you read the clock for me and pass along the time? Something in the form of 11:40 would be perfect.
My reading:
7:55
